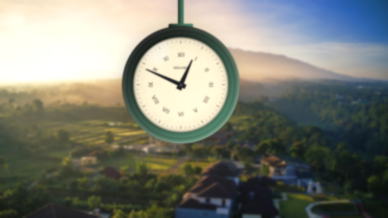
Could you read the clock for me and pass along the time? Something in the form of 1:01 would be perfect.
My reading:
12:49
